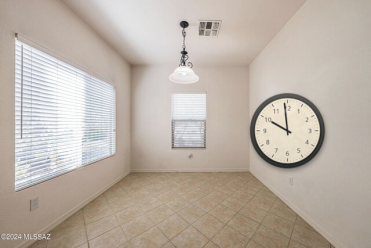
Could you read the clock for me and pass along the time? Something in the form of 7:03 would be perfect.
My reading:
9:59
